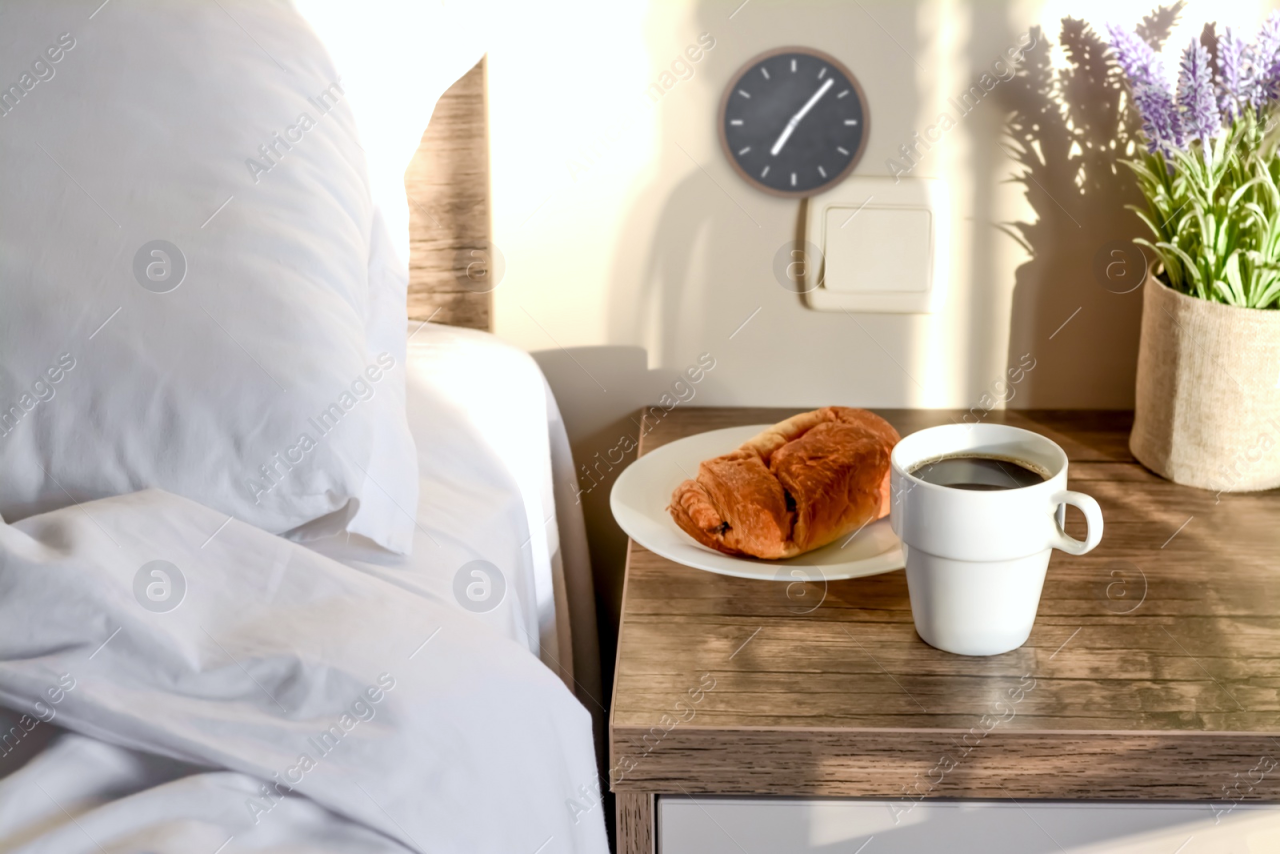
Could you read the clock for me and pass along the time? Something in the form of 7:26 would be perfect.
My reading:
7:07
